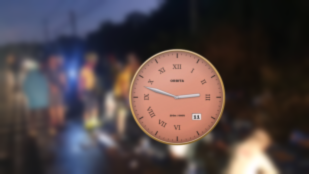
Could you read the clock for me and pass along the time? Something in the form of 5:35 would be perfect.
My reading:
2:48
